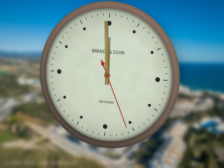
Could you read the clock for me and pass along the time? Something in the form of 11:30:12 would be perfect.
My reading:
11:59:26
